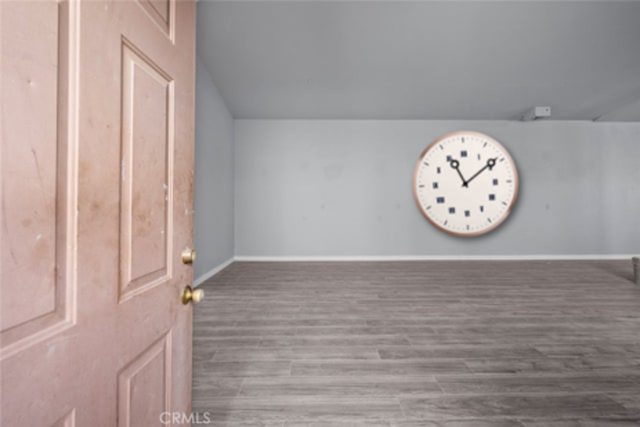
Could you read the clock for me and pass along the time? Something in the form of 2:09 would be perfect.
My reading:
11:09
